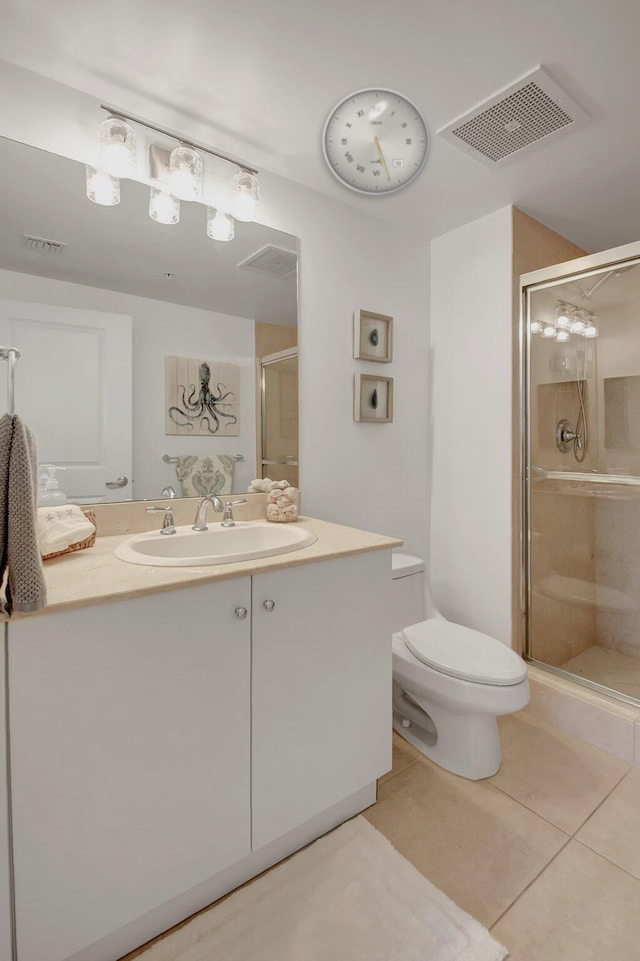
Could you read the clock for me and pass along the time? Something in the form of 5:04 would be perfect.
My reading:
5:27
